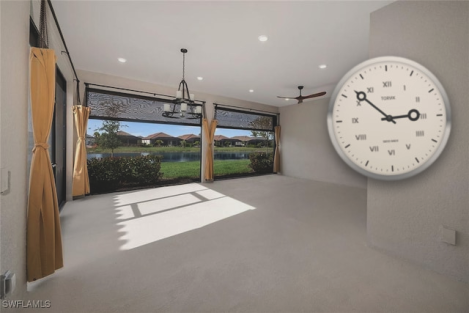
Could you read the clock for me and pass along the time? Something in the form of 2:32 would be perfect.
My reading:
2:52
